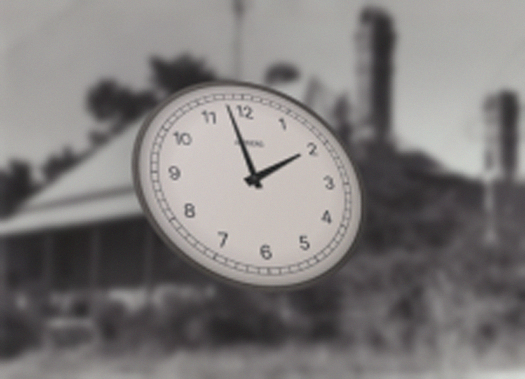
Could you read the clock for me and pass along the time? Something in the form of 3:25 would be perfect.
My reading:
1:58
